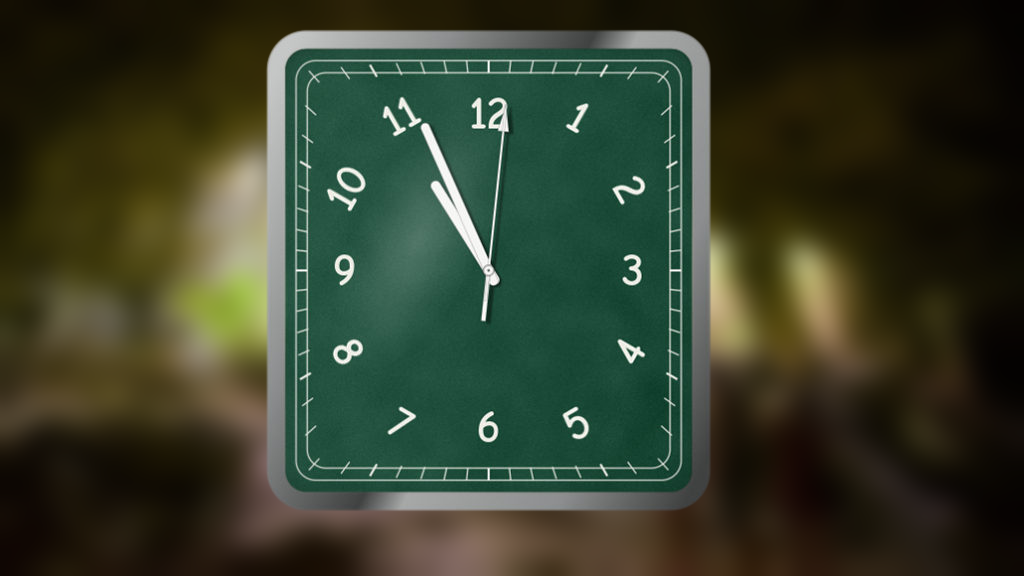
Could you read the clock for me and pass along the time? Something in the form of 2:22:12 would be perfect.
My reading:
10:56:01
